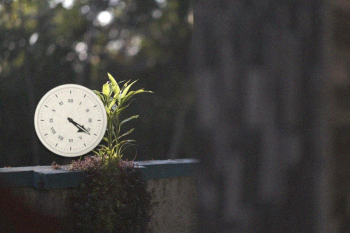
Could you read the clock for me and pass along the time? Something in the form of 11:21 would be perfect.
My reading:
4:21
